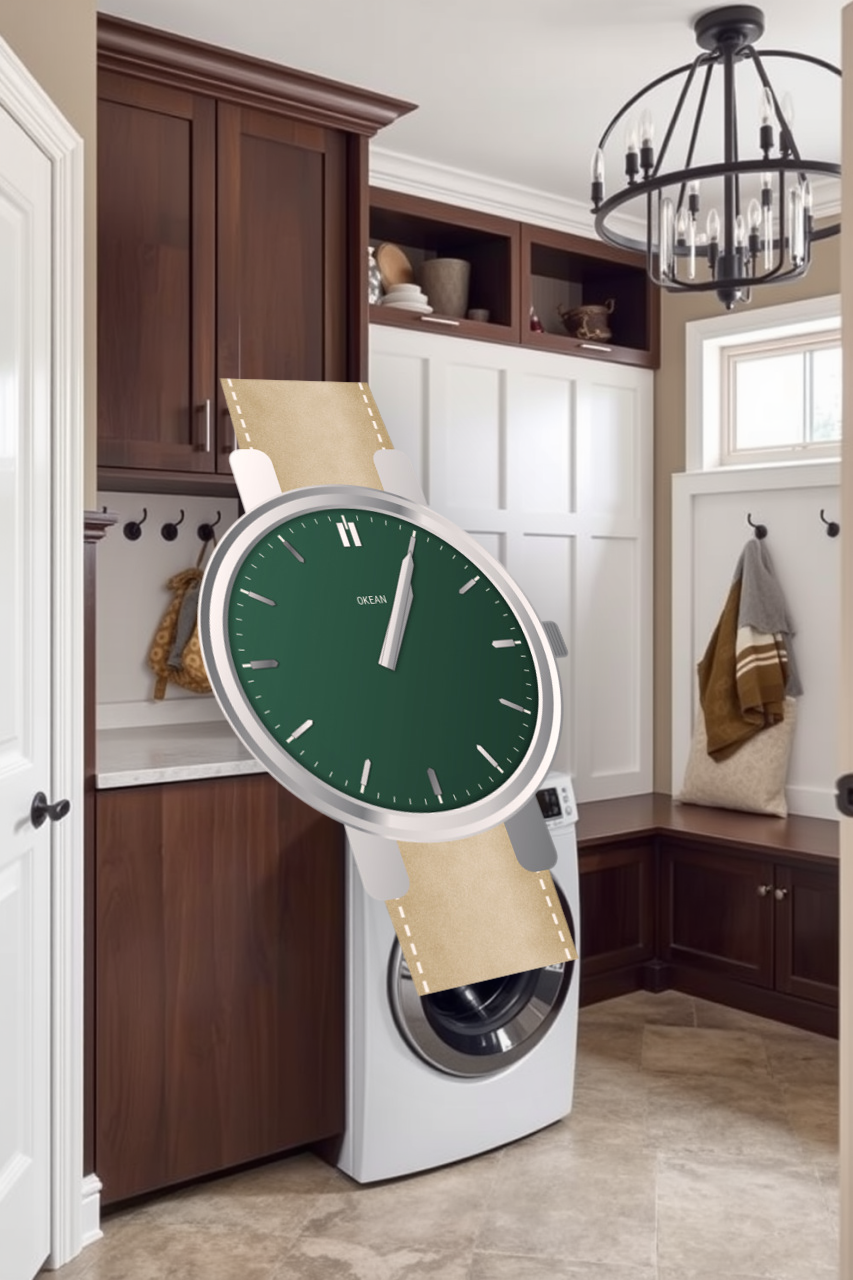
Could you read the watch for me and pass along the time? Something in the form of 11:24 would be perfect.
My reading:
1:05
